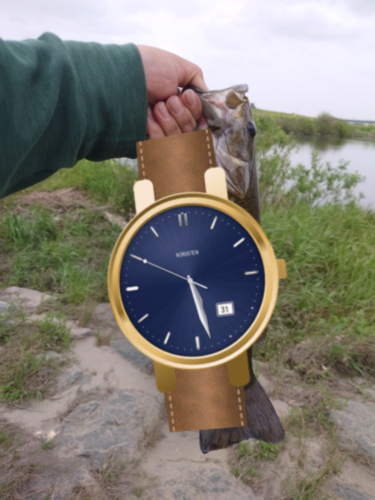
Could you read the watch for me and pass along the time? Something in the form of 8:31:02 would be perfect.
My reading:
5:27:50
